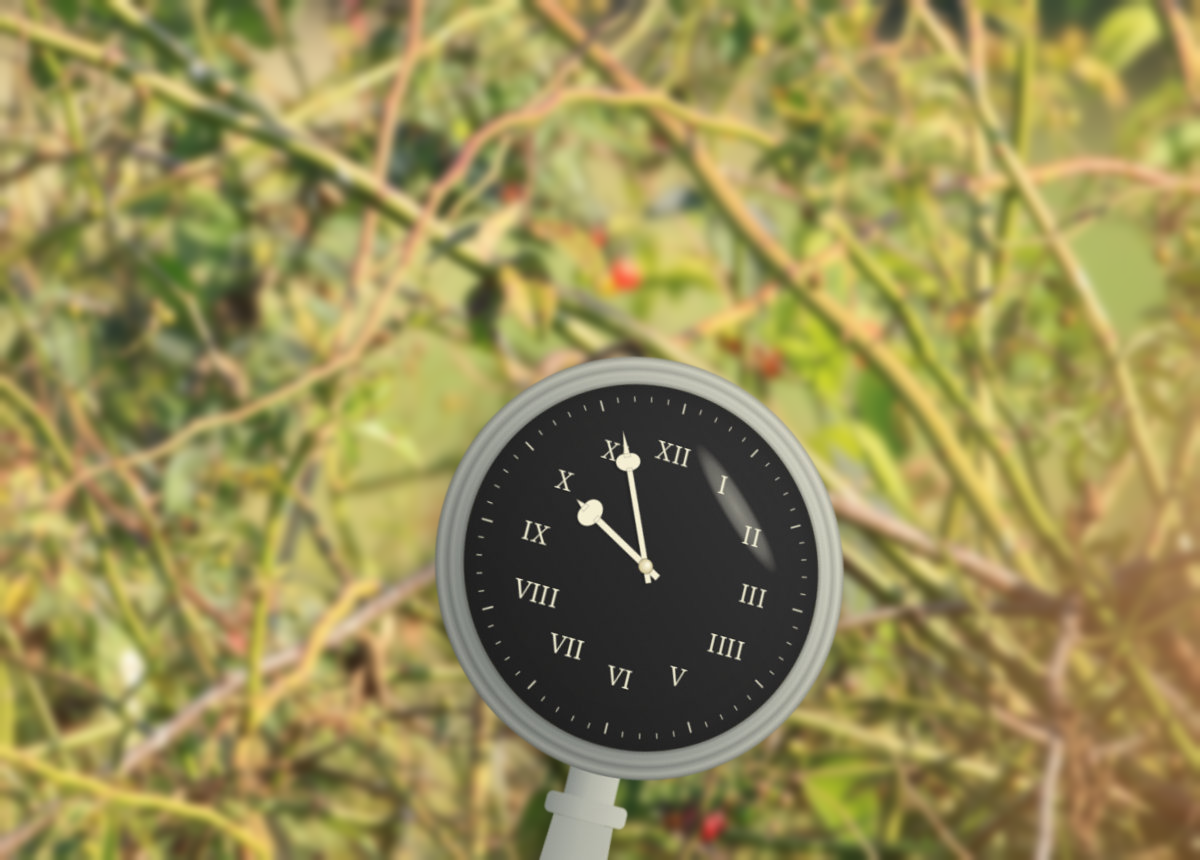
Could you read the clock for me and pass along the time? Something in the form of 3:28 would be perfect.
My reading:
9:56
